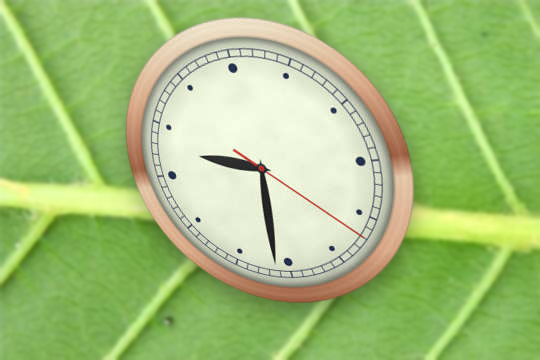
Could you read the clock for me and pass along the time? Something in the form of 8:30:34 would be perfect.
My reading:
9:31:22
